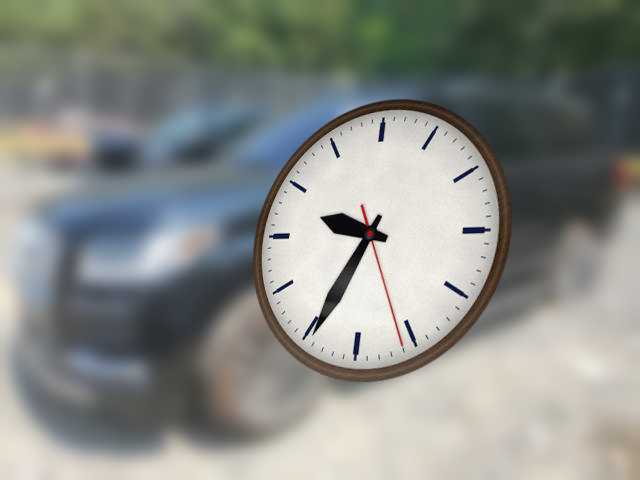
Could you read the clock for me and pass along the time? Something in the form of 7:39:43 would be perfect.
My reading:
9:34:26
